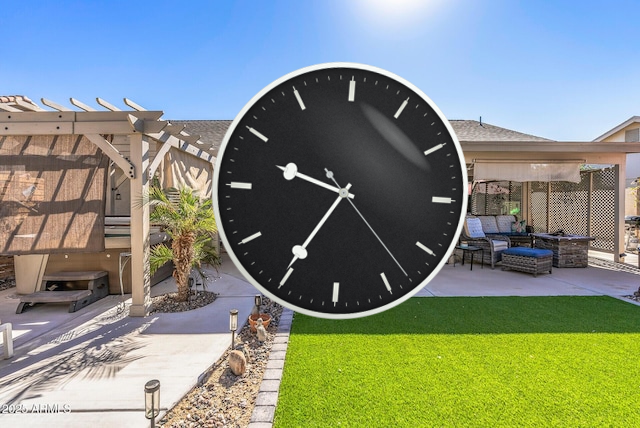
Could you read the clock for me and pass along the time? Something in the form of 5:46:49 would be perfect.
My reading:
9:35:23
